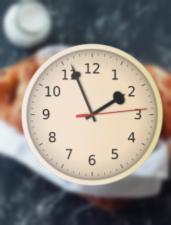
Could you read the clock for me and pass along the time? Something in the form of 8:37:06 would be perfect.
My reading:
1:56:14
